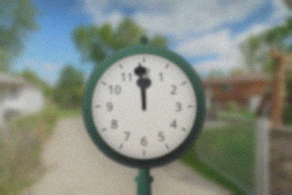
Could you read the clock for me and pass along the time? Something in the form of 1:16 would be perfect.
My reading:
11:59
